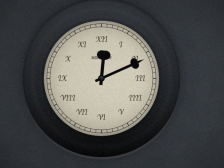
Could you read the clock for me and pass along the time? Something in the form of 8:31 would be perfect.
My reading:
12:11
